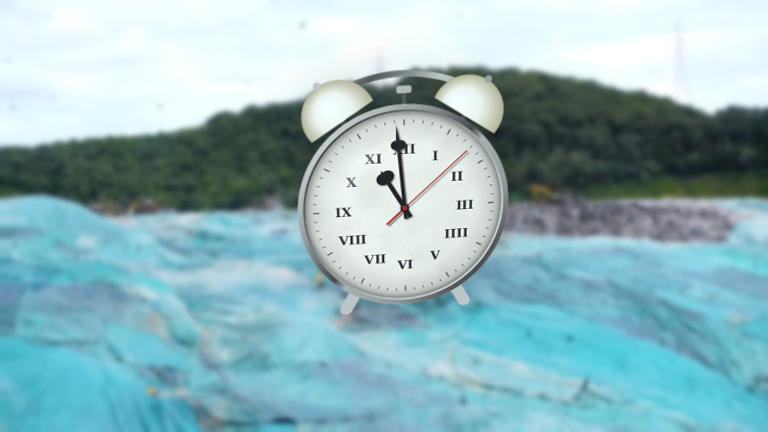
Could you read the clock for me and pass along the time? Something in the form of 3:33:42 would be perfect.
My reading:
10:59:08
